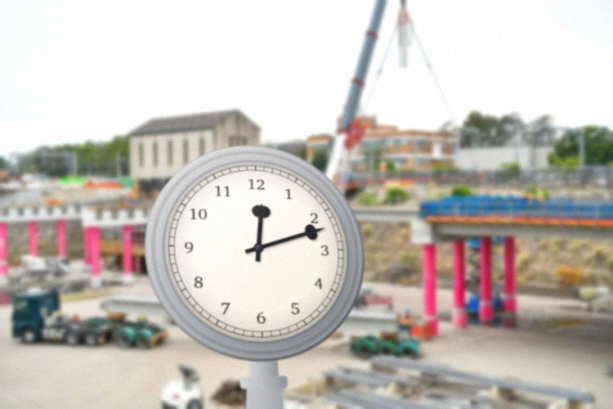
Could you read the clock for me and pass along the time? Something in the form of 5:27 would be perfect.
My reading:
12:12
